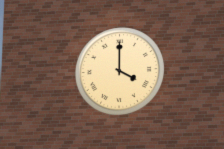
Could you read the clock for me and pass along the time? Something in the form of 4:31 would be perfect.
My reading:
4:00
